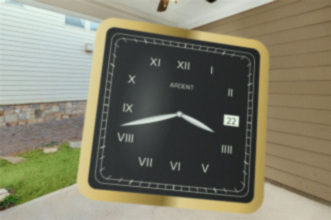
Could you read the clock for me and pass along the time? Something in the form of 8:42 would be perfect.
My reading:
3:42
